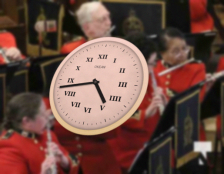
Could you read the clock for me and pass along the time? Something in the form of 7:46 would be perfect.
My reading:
4:43
